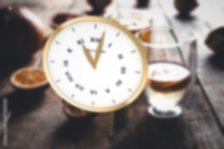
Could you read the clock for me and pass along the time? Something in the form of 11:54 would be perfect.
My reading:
11:02
